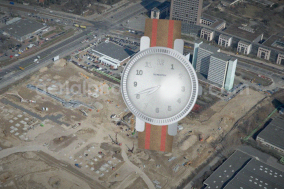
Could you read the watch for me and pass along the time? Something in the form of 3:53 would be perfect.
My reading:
7:41
